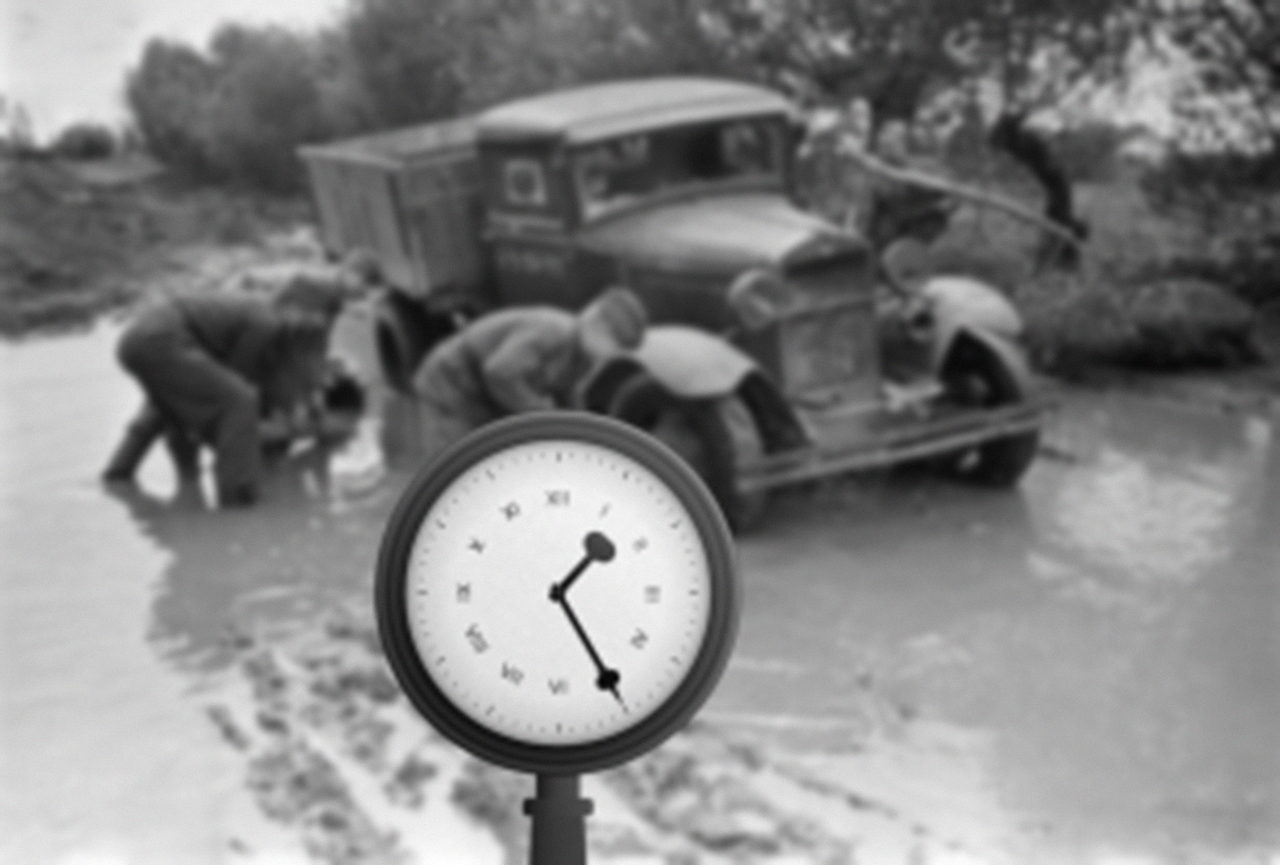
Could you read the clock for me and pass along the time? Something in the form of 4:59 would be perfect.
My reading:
1:25
